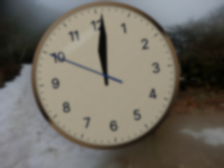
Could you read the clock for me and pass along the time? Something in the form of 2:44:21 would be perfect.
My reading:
12:00:50
